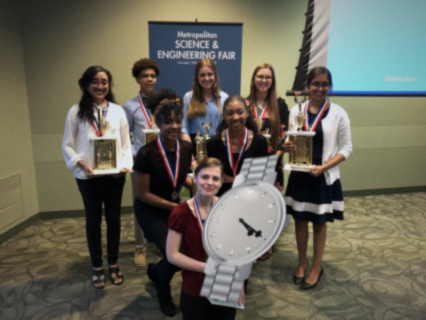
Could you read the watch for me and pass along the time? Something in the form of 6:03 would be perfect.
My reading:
4:20
